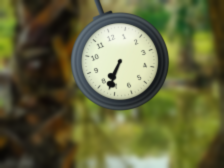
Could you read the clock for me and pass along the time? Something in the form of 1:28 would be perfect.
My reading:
7:37
